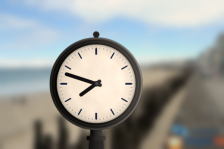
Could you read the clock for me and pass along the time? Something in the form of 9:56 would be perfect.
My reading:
7:48
